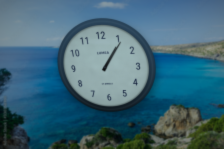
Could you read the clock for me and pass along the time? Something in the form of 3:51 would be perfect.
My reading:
1:06
